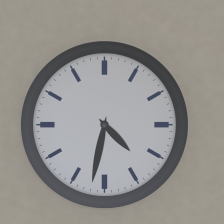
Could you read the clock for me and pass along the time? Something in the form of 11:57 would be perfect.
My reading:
4:32
